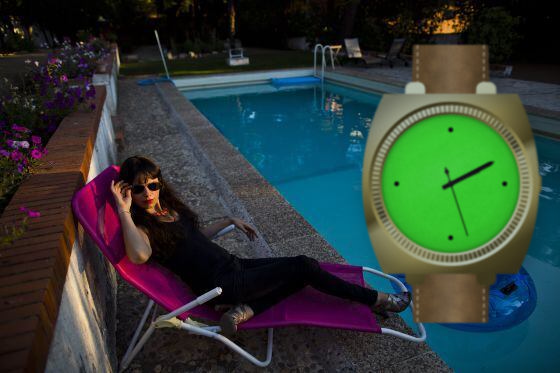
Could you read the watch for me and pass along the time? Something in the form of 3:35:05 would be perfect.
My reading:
2:10:27
